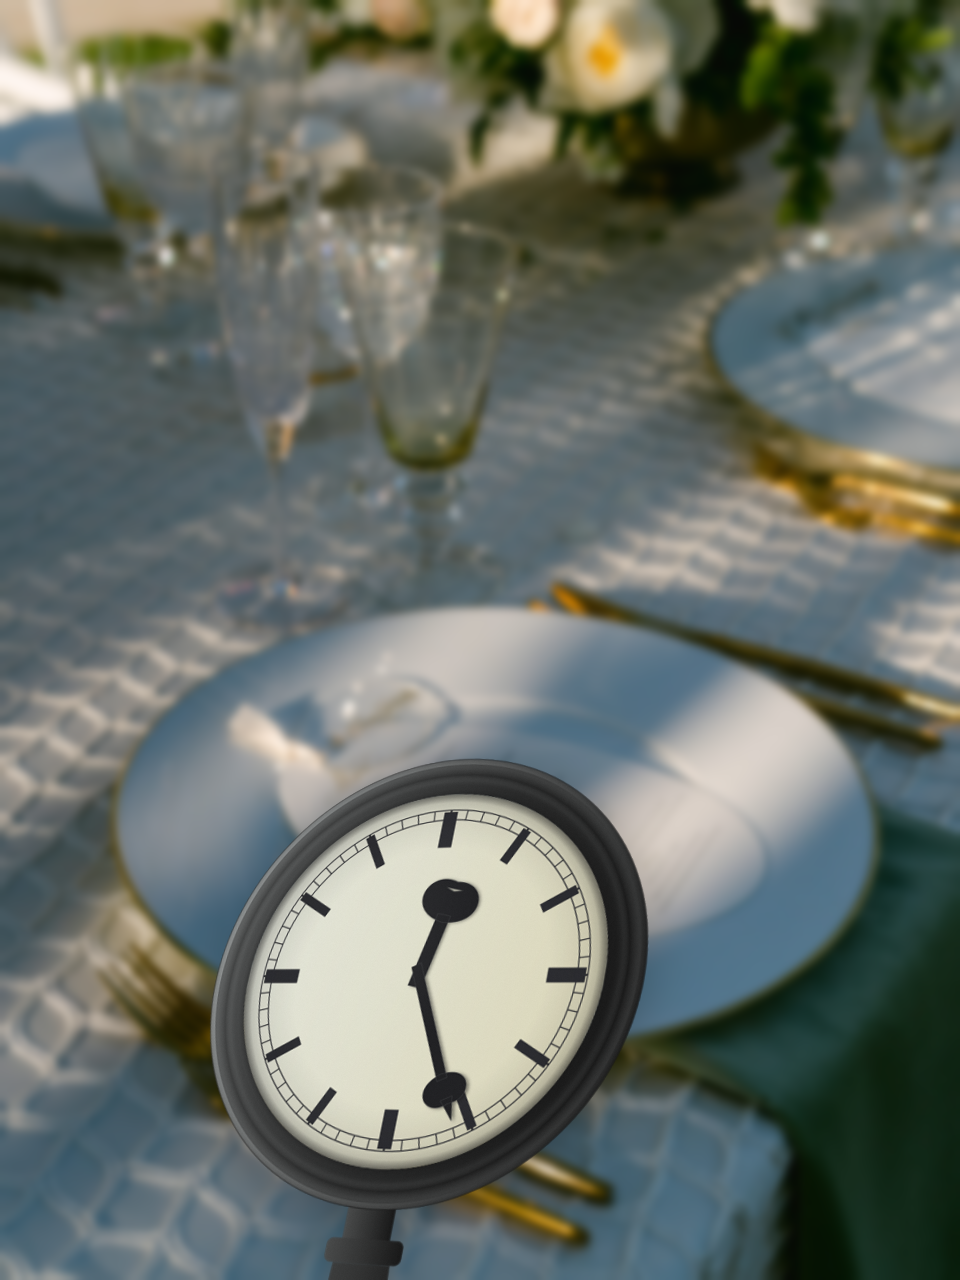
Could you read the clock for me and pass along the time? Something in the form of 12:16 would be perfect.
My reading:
12:26
